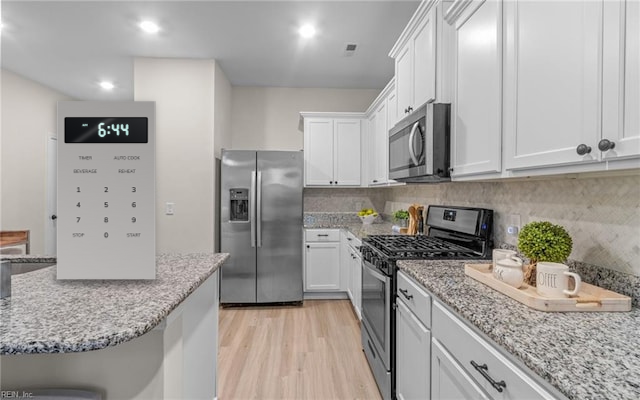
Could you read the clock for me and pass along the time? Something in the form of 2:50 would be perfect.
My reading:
6:44
